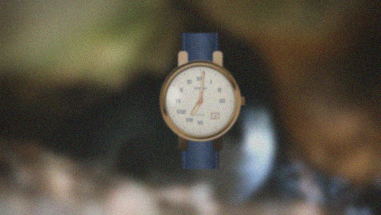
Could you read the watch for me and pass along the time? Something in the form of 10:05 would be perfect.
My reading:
7:01
